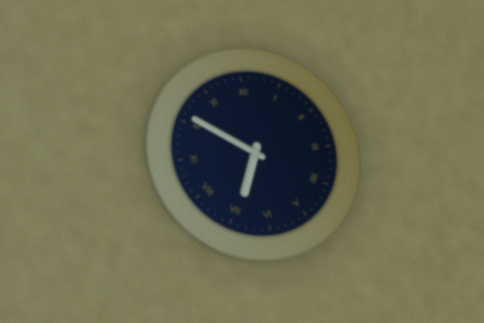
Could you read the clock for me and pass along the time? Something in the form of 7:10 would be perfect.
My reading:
6:51
